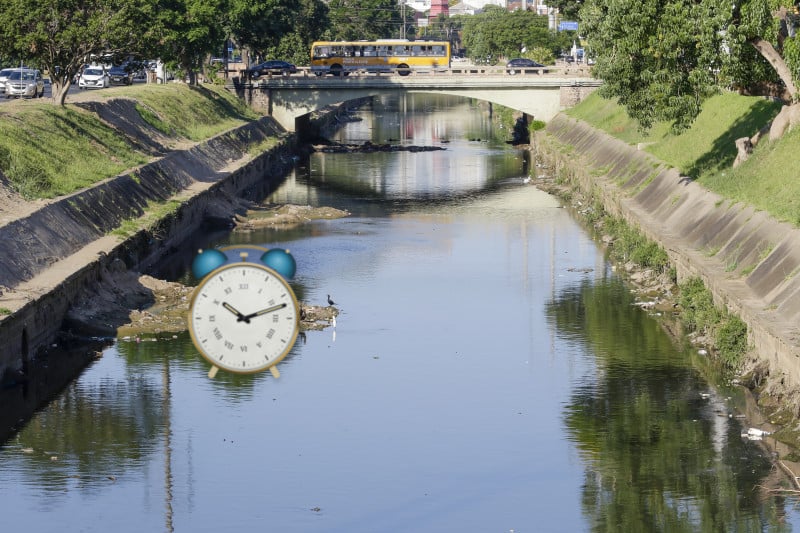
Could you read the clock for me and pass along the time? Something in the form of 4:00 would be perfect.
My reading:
10:12
